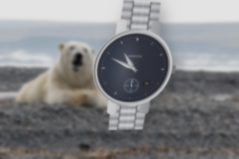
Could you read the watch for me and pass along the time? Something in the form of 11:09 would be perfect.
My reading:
10:49
